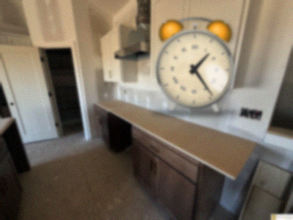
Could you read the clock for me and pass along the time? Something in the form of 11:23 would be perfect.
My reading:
1:24
